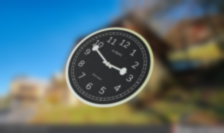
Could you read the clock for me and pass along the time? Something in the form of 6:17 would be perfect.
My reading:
2:48
